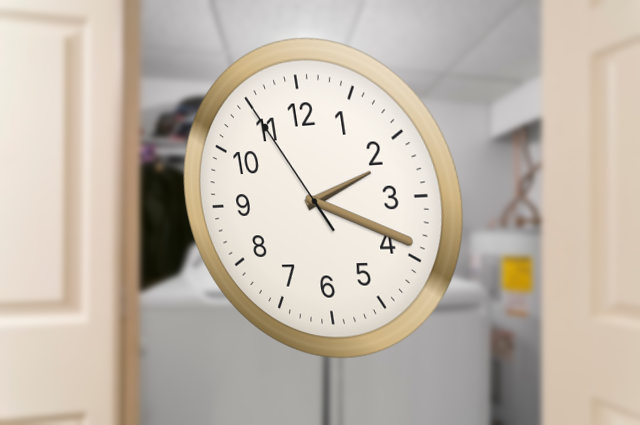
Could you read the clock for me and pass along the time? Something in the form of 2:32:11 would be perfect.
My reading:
2:18:55
